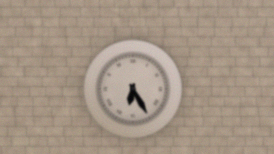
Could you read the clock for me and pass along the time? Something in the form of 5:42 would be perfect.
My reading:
6:25
